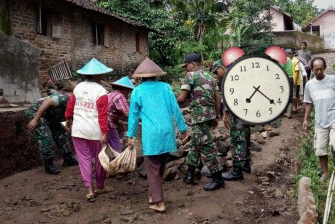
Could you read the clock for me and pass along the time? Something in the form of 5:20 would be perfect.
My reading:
7:22
